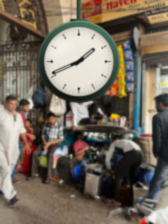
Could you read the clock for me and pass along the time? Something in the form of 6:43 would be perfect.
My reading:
1:41
